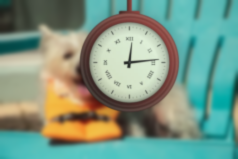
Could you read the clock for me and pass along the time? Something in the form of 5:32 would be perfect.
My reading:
12:14
